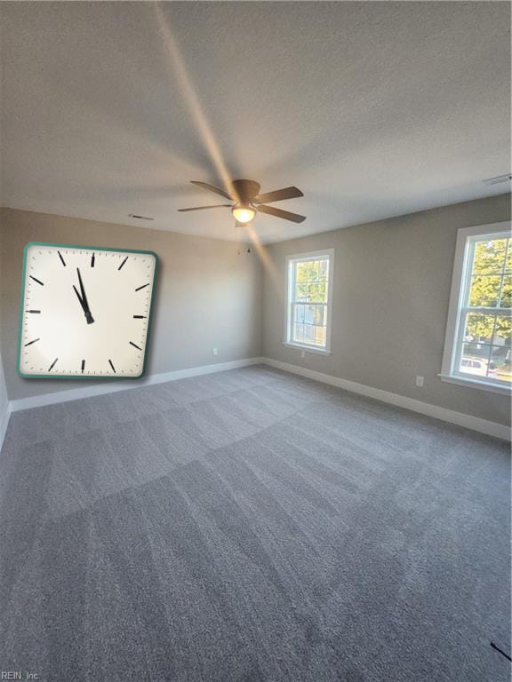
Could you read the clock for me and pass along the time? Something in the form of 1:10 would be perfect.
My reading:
10:57
